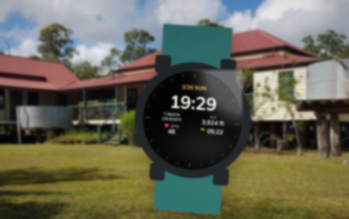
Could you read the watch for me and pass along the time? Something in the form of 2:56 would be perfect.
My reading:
19:29
